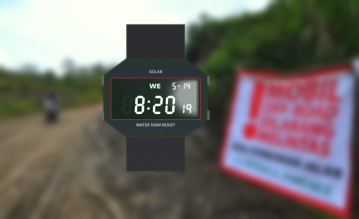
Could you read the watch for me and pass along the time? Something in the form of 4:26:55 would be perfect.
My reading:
8:20:19
